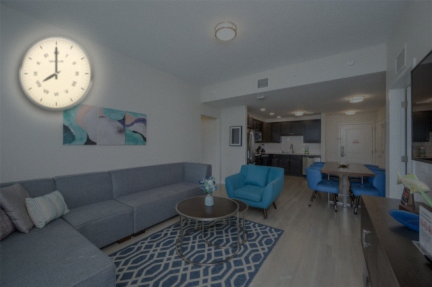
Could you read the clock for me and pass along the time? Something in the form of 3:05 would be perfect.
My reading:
8:00
